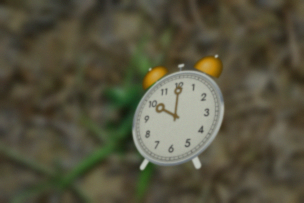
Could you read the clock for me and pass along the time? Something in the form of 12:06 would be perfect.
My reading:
10:00
